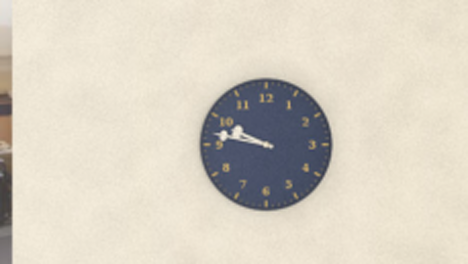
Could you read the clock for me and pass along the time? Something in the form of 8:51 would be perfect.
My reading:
9:47
